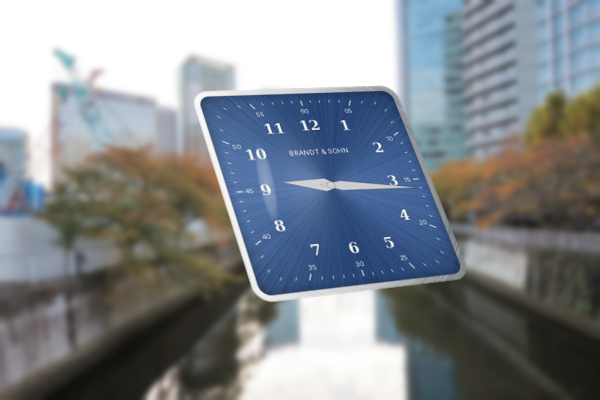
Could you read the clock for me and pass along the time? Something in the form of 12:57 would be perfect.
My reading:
9:16
